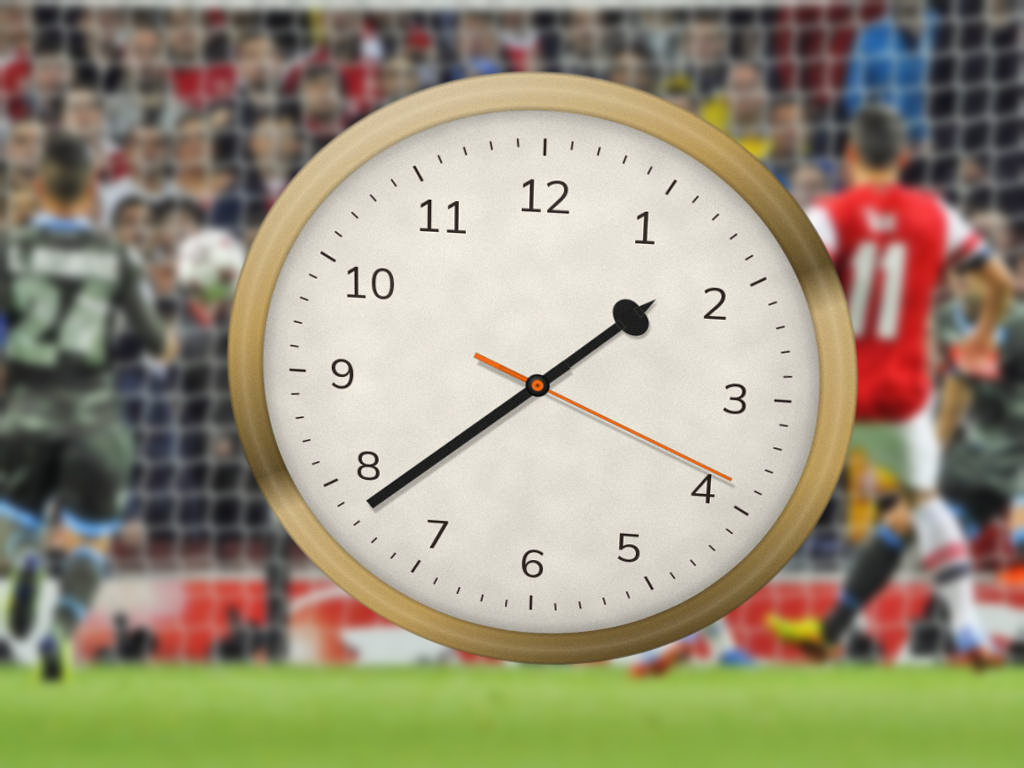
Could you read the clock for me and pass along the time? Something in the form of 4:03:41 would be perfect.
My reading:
1:38:19
